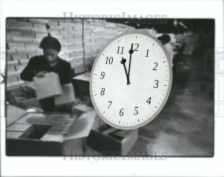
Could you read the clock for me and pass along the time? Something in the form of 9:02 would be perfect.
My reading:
10:59
